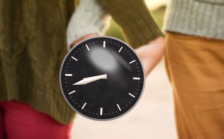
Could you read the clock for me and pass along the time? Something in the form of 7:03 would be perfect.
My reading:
8:42
